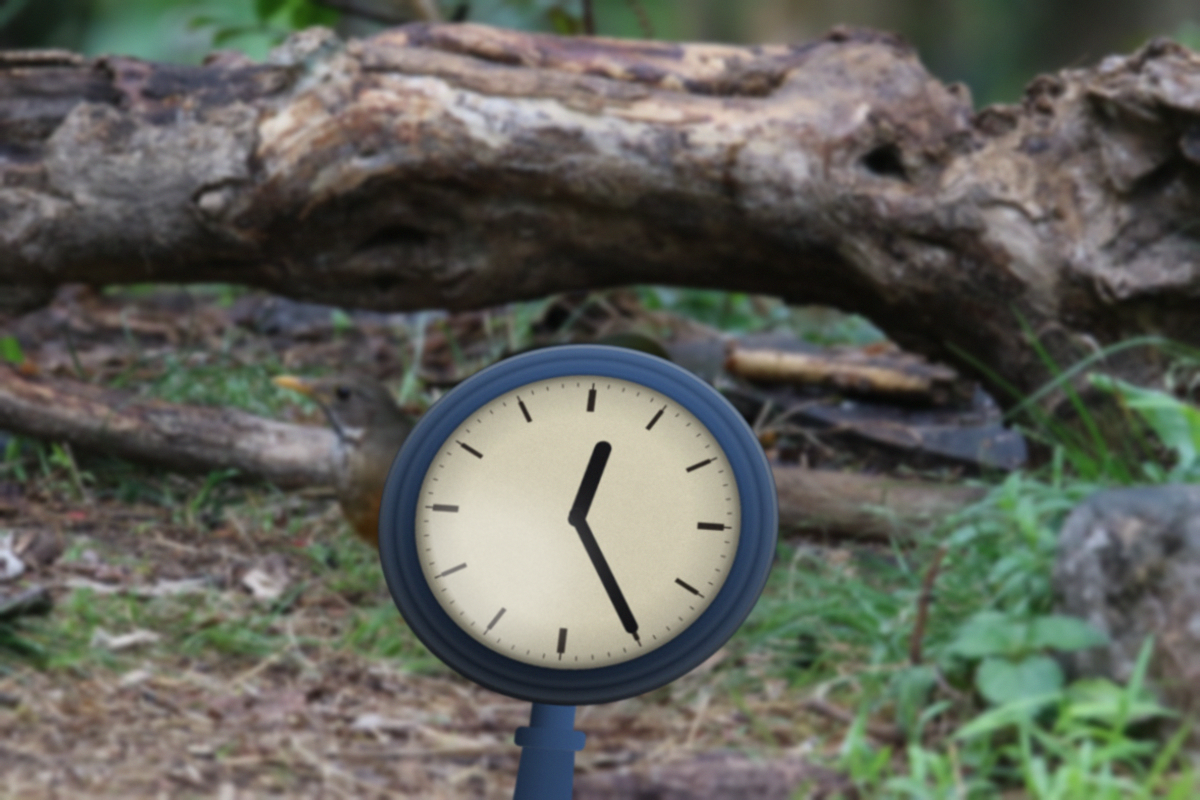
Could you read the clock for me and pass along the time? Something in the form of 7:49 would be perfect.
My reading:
12:25
